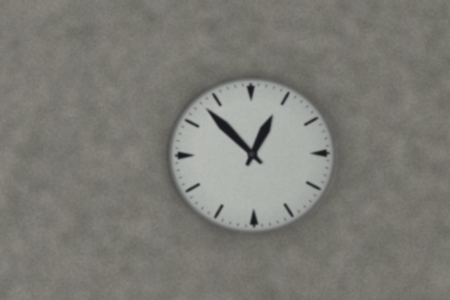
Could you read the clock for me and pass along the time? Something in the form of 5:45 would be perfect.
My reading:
12:53
